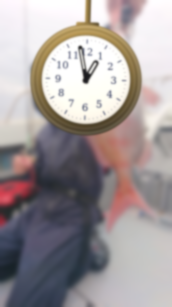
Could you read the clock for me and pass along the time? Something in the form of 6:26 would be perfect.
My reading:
12:58
